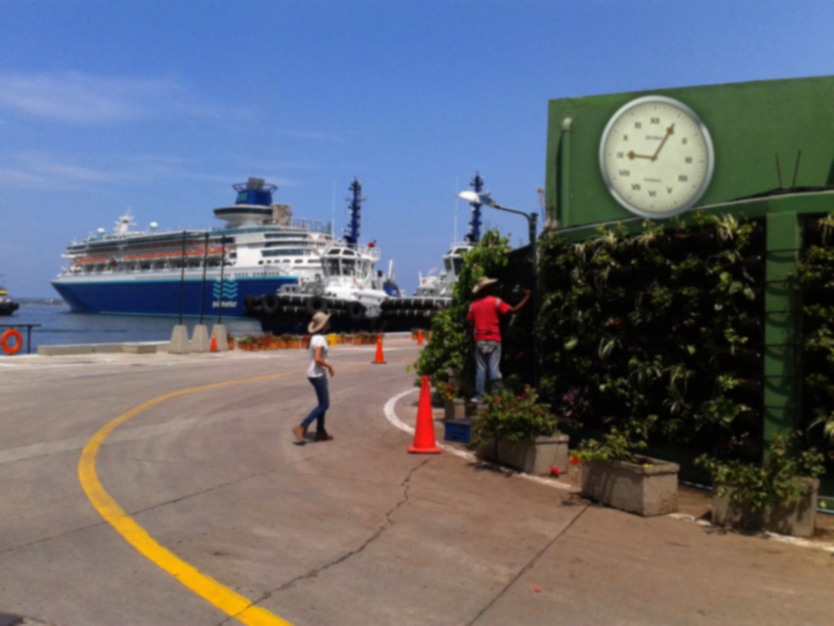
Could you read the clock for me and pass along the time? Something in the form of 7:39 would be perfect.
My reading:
9:05
